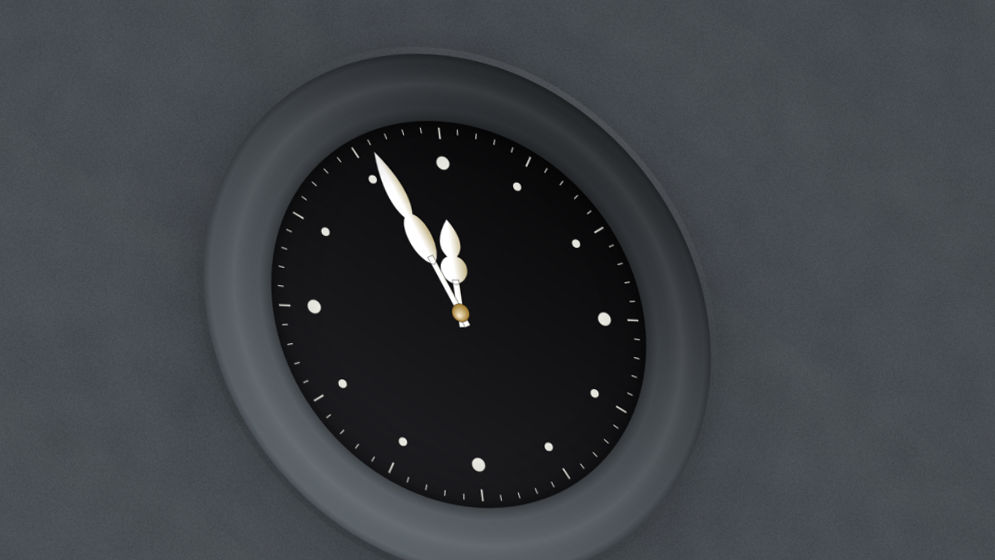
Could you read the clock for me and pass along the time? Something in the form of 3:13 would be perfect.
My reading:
11:56
